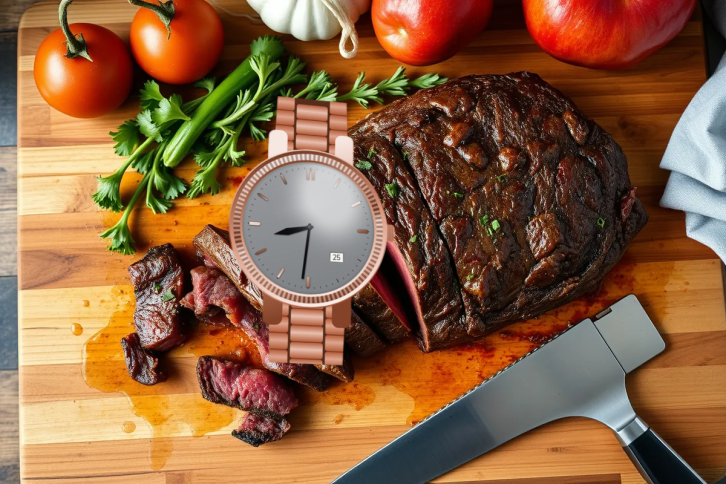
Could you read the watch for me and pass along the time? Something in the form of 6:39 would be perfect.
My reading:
8:31
